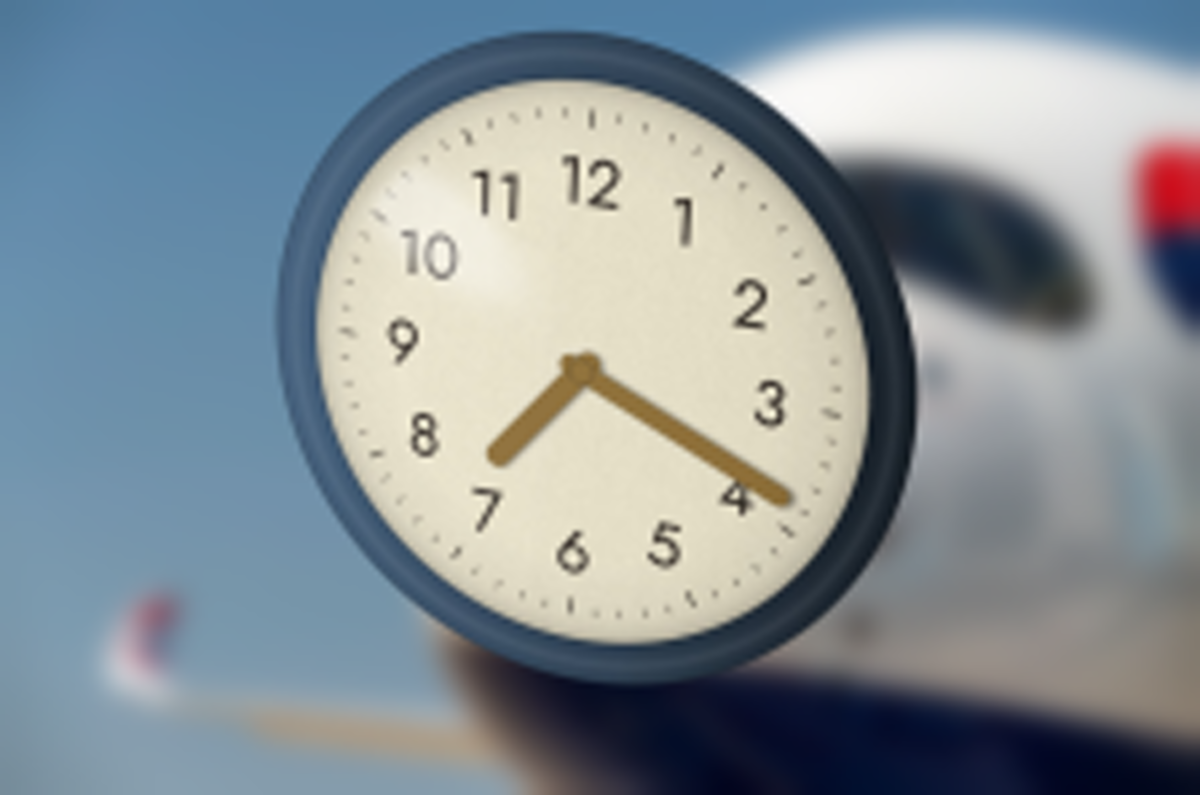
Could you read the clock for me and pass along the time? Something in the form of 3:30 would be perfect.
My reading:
7:19
